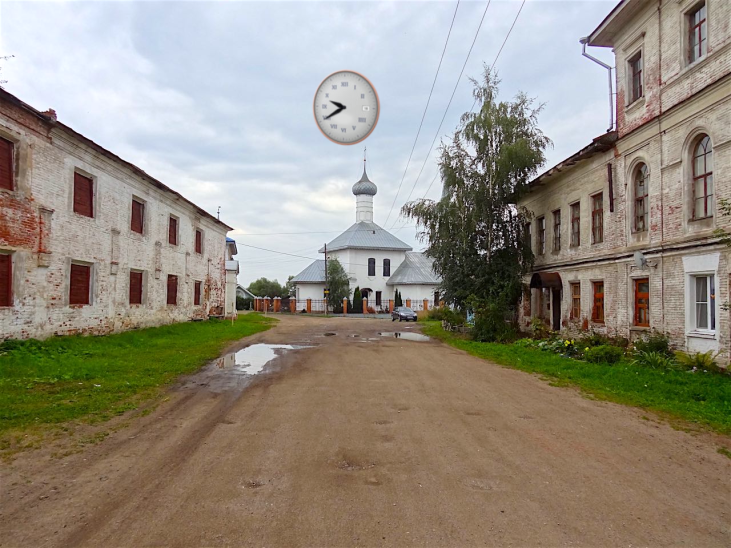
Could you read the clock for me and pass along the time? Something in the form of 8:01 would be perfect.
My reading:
9:40
